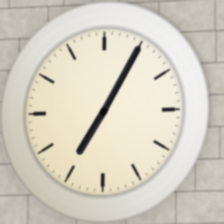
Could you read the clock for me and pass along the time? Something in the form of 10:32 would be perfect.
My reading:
7:05
